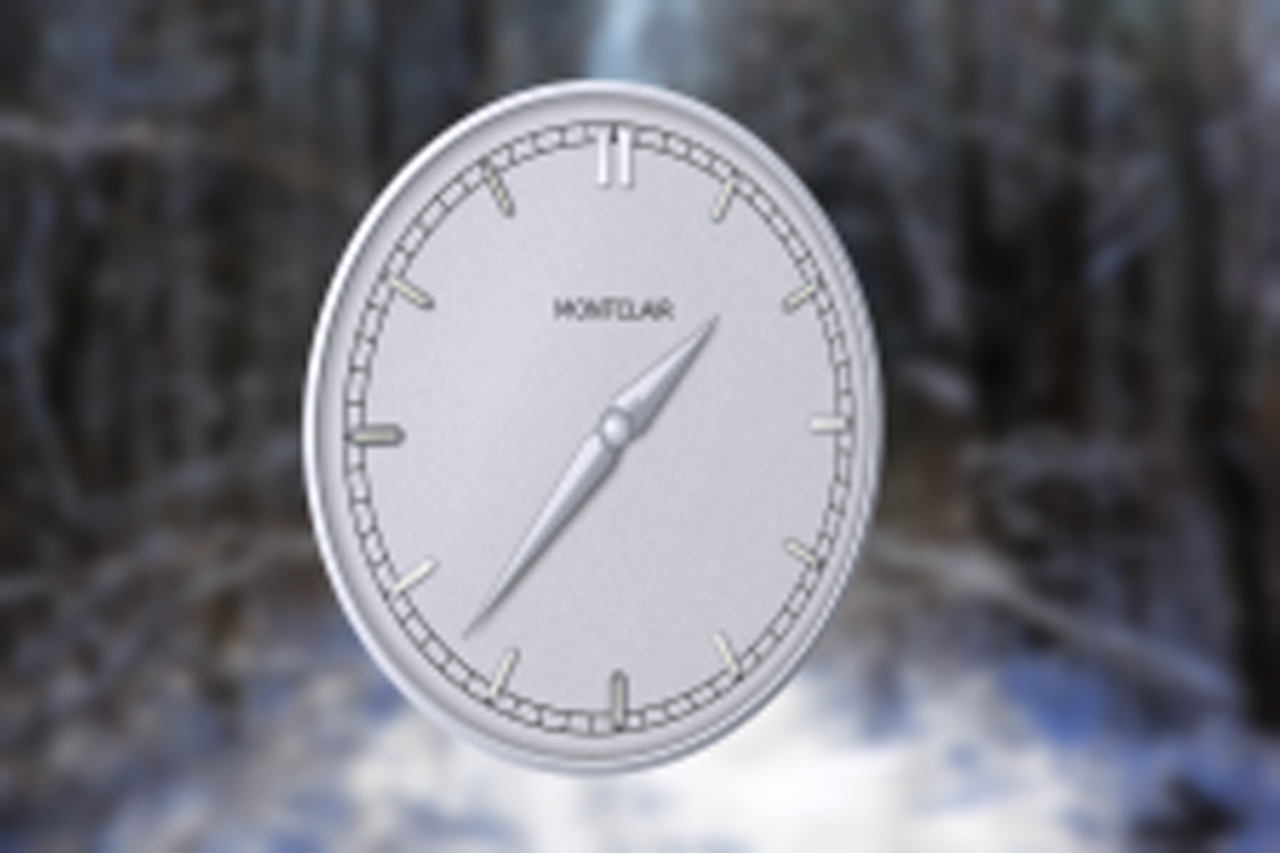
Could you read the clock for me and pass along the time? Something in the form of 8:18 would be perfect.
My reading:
1:37
